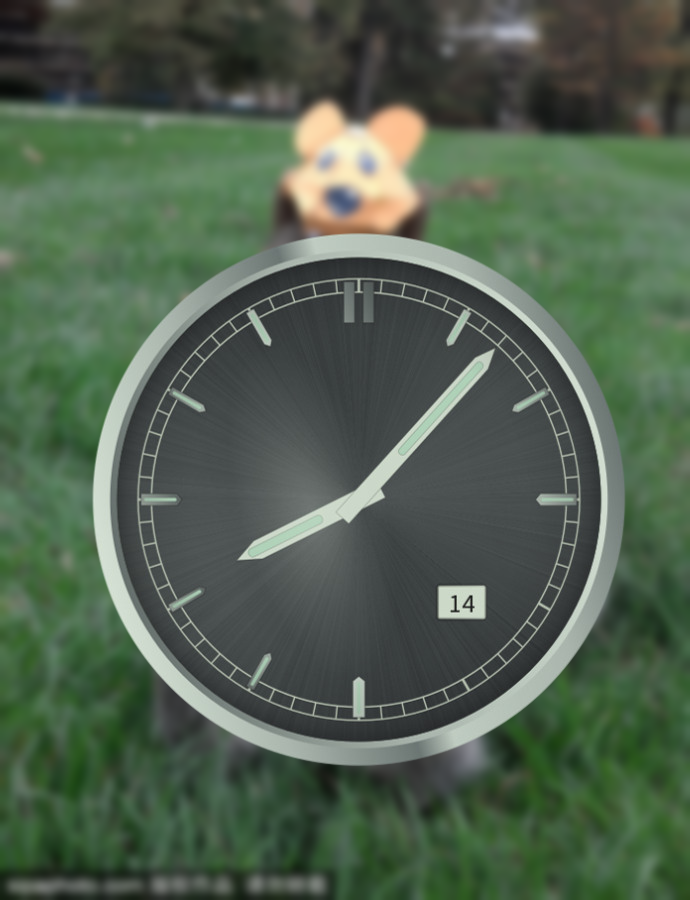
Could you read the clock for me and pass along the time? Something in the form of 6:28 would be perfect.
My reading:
8:07
